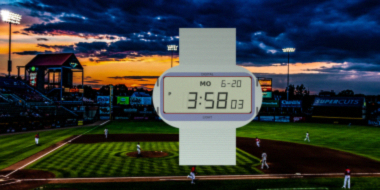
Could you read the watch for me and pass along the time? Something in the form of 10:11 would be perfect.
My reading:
3:58
